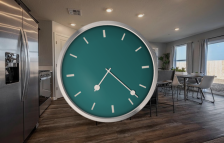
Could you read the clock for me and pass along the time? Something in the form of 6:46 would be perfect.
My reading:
7:23
